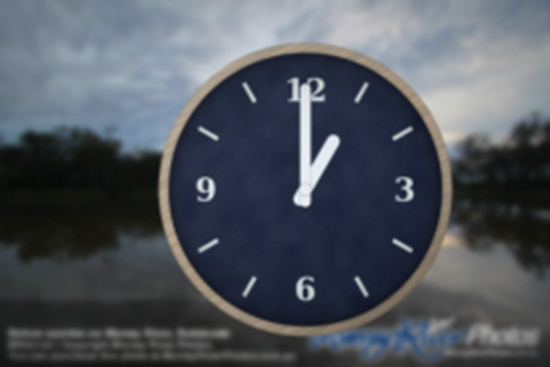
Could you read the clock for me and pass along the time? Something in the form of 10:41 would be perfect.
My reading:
1:00
